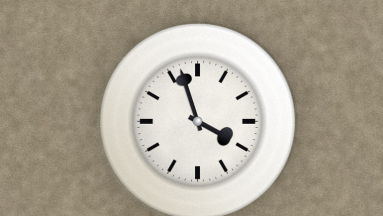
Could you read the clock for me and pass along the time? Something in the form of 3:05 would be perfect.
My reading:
3:57
